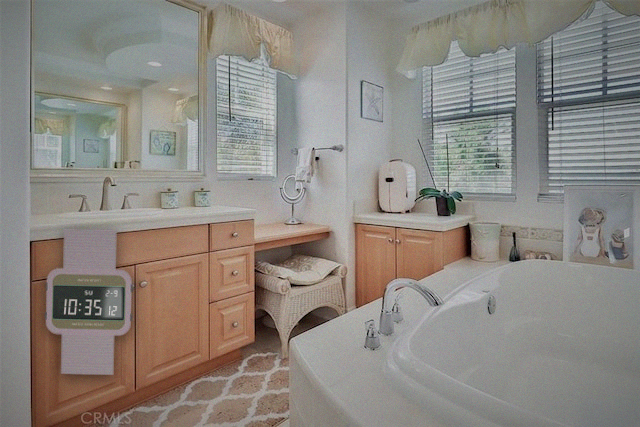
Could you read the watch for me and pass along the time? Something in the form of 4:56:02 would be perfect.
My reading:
10:35:12
